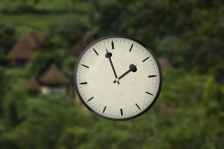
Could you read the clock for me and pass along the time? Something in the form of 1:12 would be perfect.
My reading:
1:58
